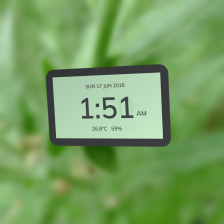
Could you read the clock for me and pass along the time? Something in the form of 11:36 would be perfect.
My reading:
1:51
